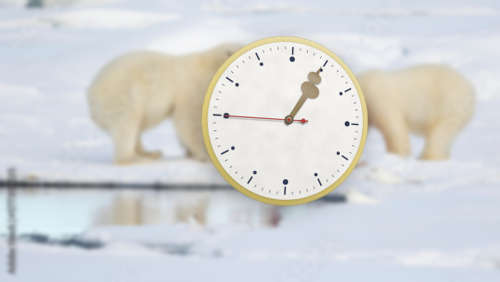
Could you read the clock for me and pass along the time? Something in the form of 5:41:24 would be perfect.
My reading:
1:04:45
